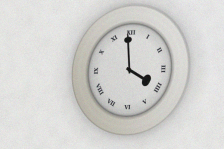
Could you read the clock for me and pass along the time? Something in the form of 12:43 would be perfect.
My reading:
3:59
